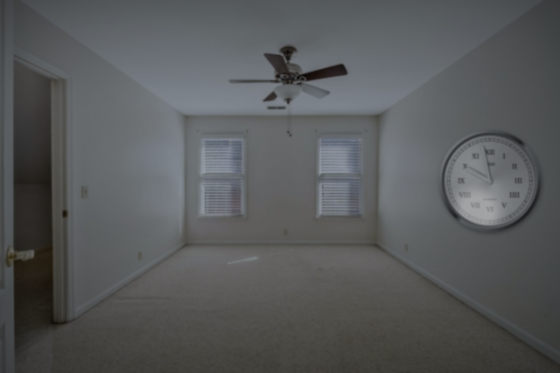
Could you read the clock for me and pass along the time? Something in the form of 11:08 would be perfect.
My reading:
9:58
